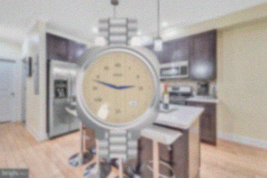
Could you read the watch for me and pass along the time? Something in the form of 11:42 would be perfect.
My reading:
2:48
